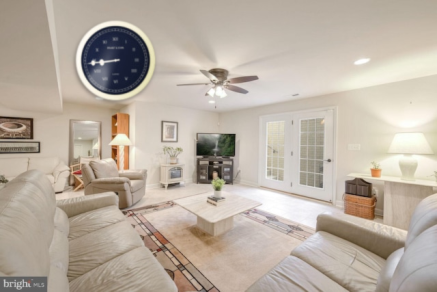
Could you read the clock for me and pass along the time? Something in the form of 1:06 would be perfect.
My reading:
8:44
